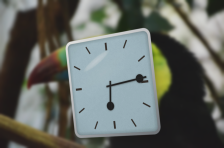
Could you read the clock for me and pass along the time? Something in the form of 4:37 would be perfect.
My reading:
6:14
